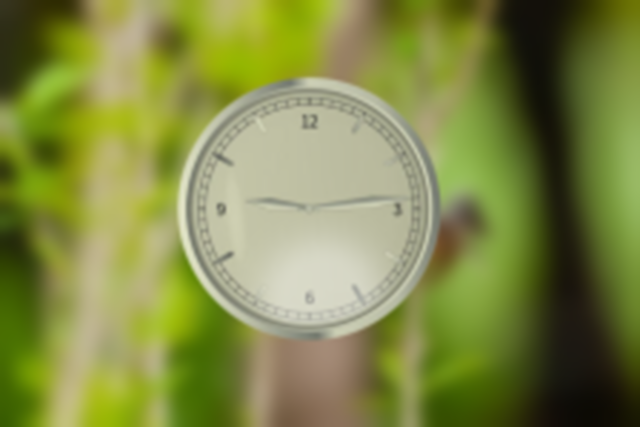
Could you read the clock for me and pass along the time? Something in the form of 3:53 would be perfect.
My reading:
9:14
